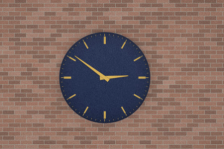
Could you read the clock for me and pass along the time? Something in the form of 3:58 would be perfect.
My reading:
2:51
